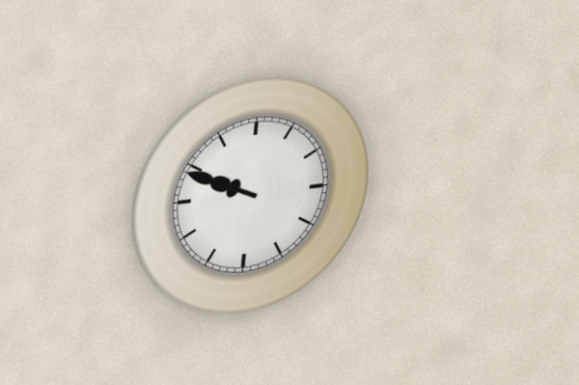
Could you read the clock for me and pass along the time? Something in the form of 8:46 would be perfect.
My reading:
9:49
